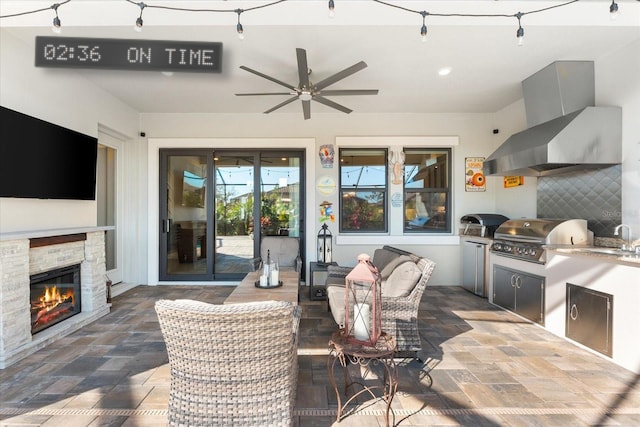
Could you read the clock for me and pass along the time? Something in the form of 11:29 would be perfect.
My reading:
2:36
